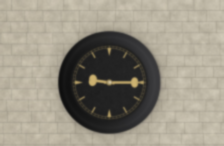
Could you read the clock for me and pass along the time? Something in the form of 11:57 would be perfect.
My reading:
9:15
